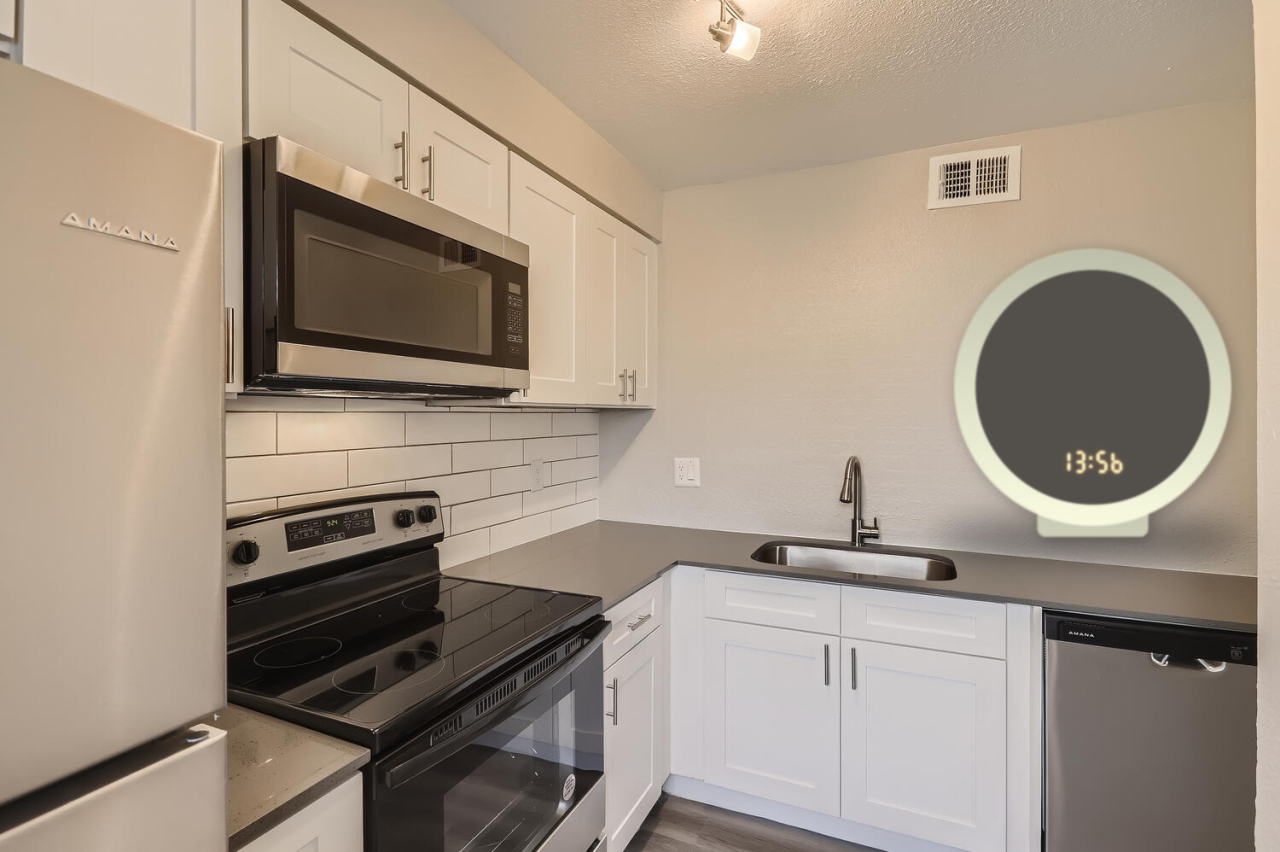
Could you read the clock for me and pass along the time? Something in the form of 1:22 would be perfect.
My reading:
13:56
